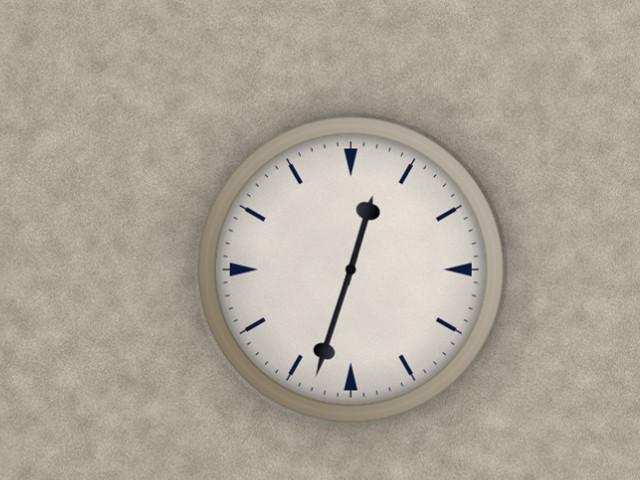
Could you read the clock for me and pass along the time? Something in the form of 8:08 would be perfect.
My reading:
12:33
